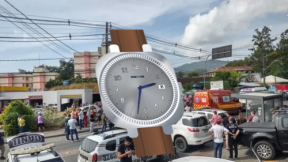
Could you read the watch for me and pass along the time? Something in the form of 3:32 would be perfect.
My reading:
2:33
